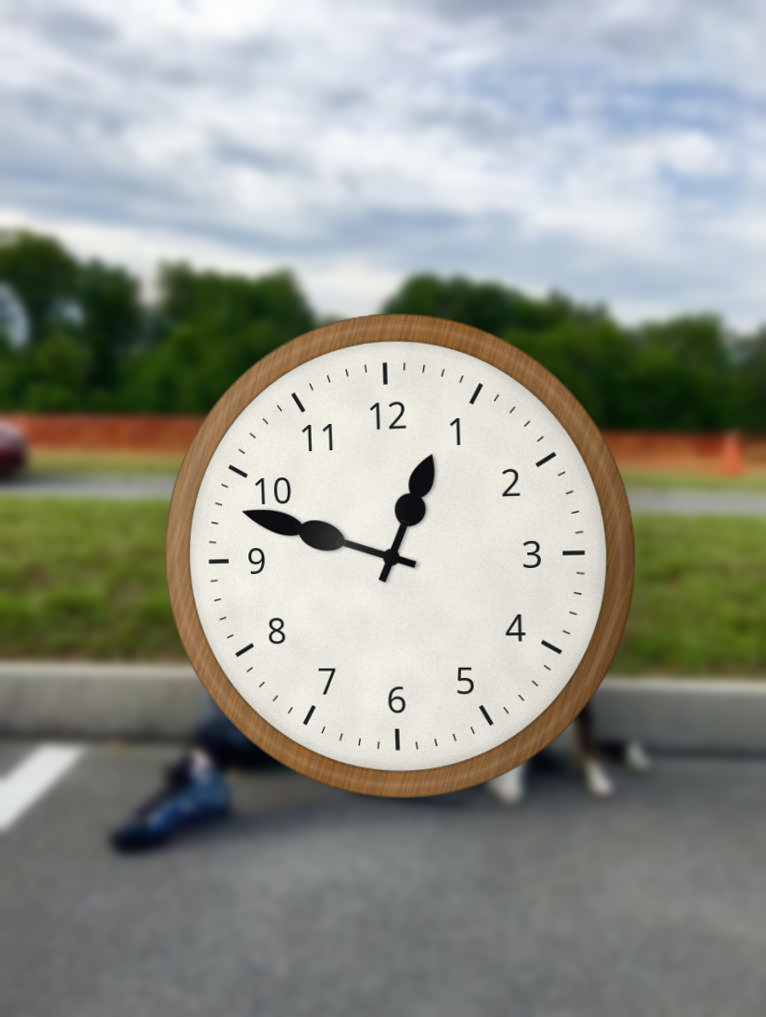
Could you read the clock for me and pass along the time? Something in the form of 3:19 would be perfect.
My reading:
12:48
